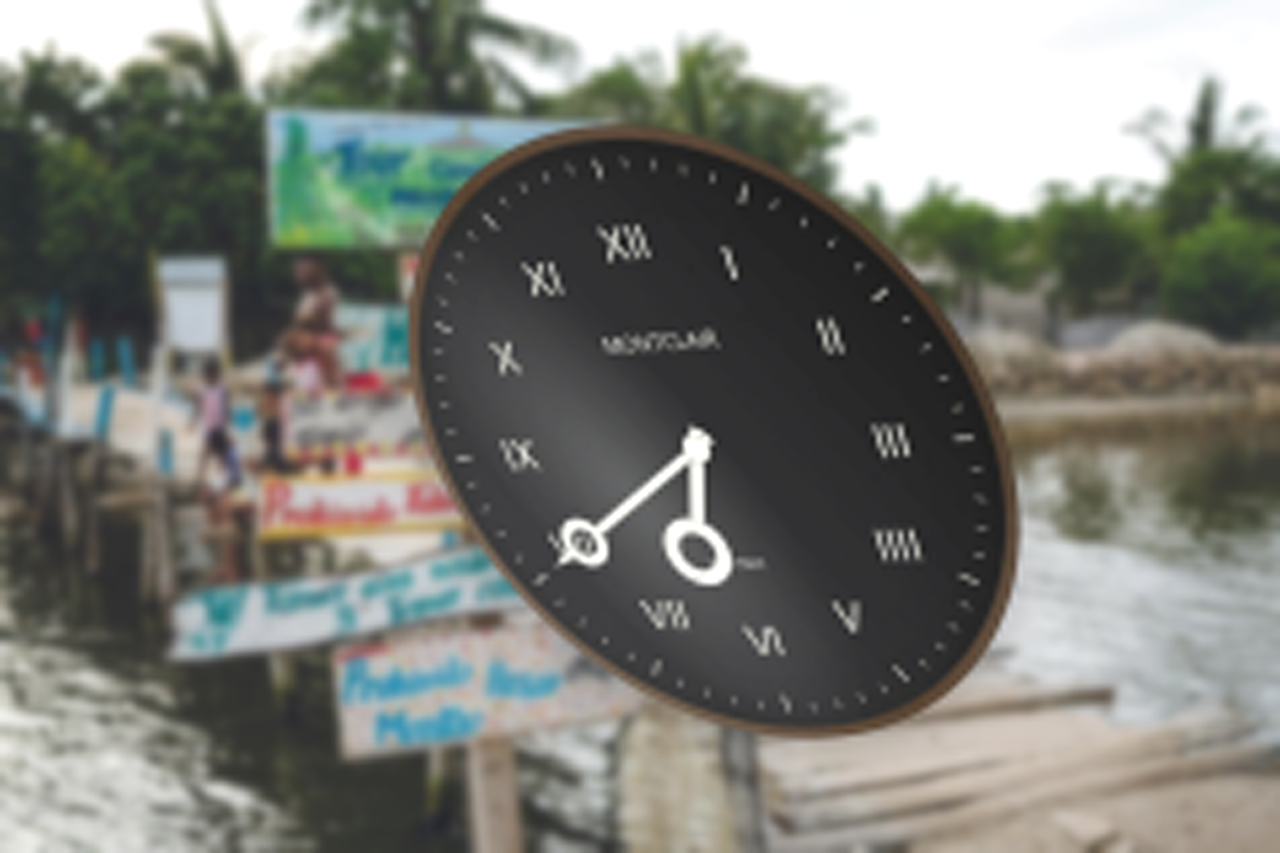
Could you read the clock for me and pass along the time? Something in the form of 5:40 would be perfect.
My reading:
6:40
